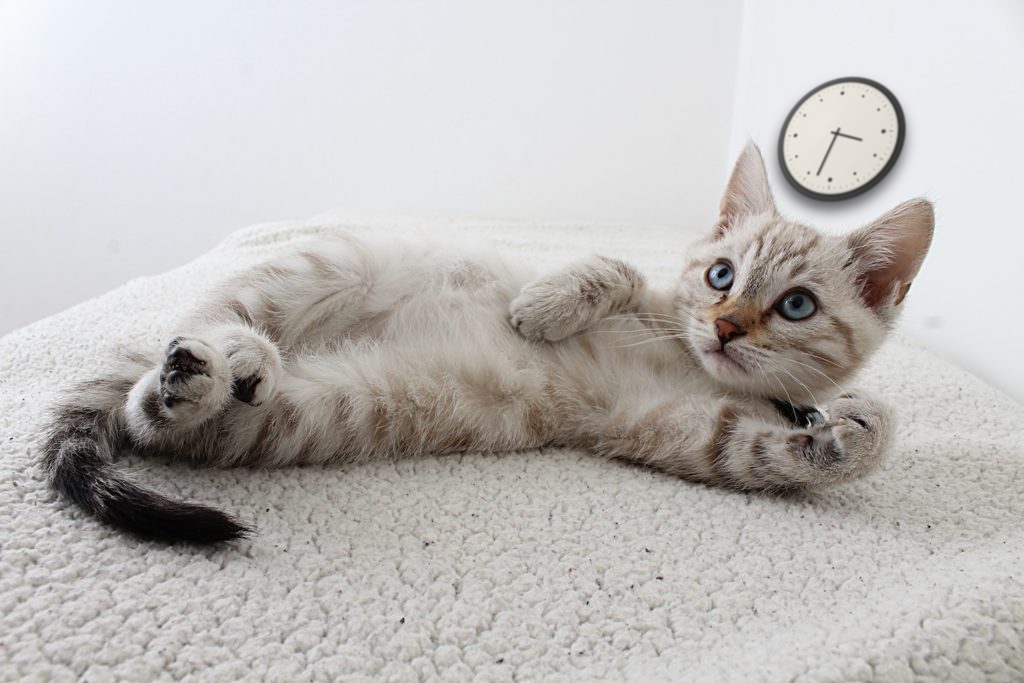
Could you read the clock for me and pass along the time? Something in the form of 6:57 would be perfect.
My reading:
3:33
